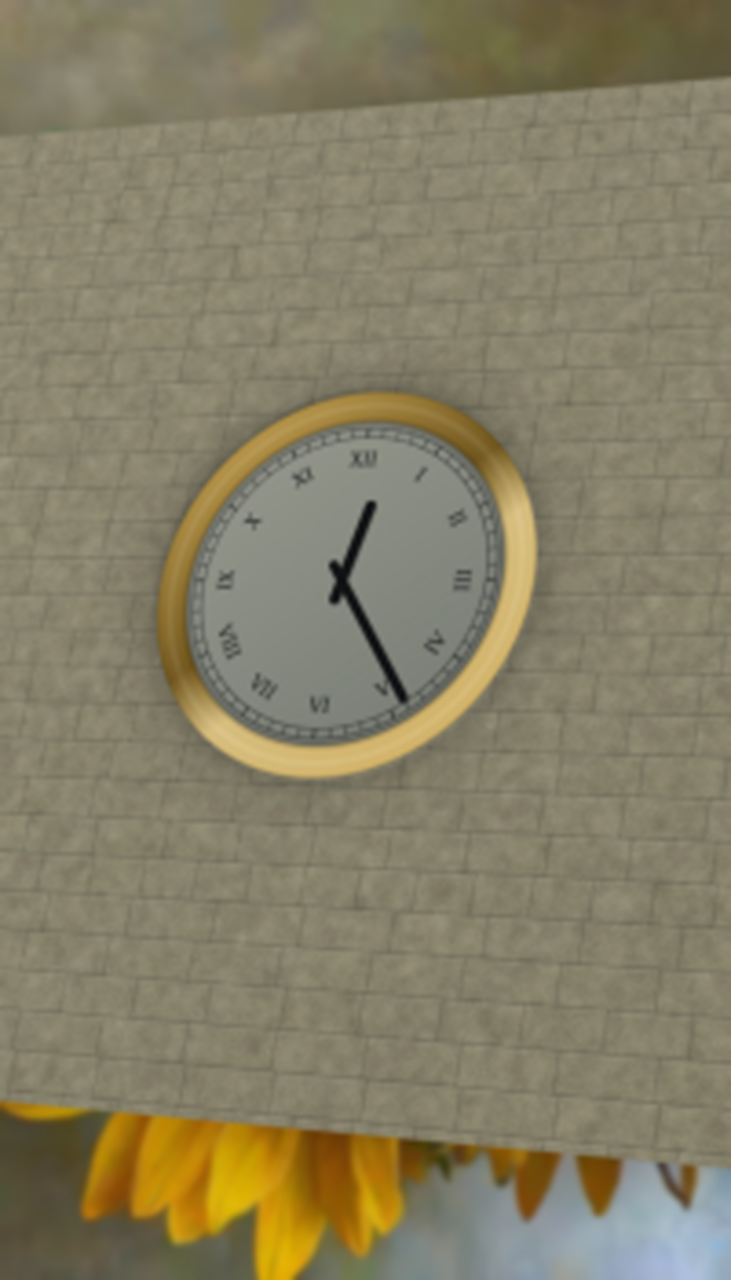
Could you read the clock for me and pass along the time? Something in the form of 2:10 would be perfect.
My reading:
12:24
